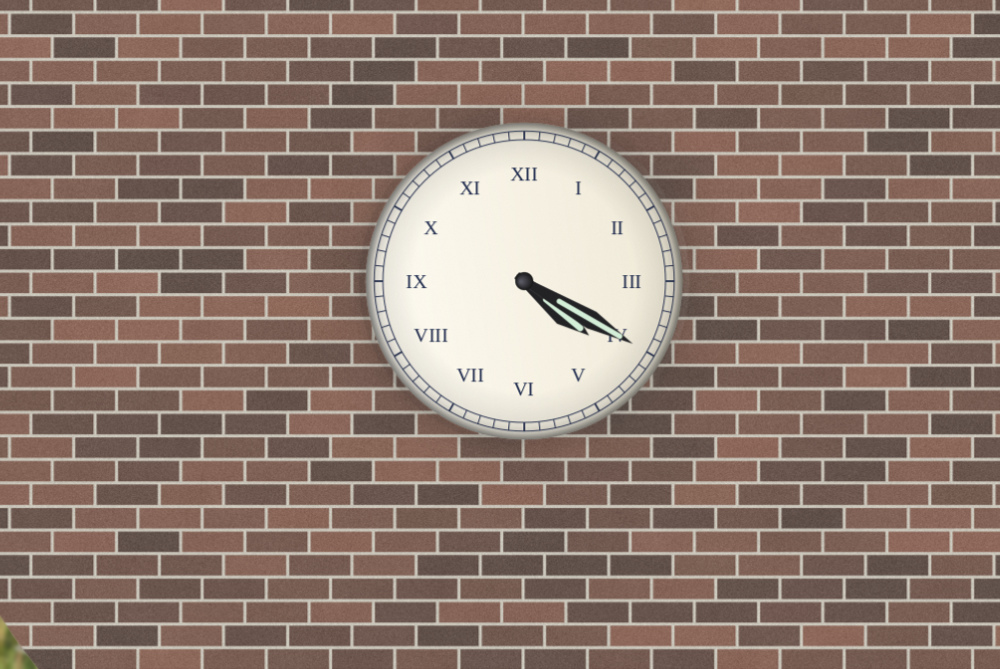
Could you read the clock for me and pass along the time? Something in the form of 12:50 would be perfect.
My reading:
4:20
